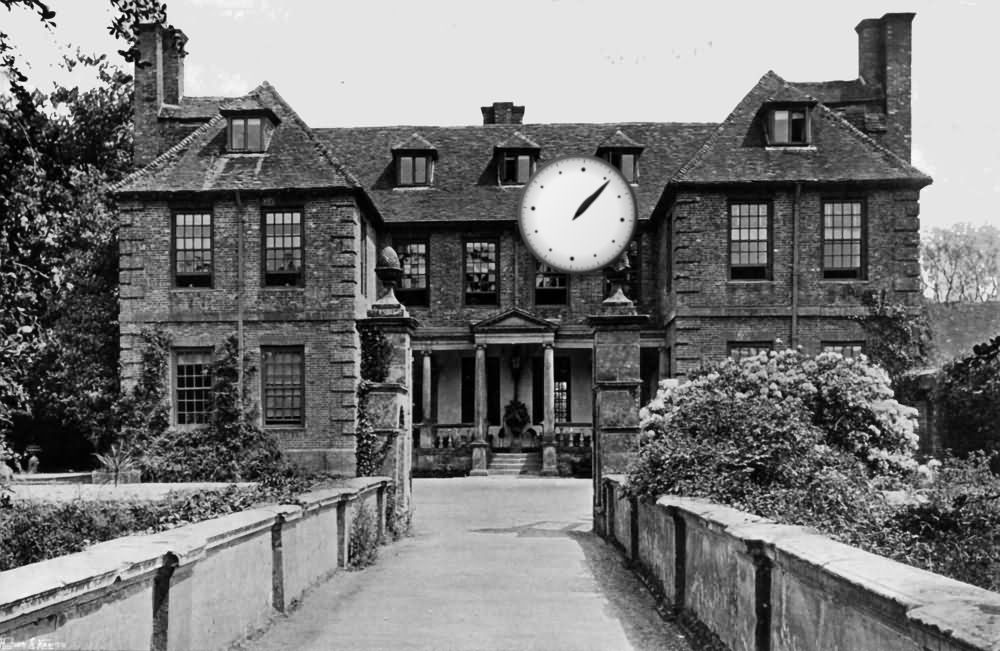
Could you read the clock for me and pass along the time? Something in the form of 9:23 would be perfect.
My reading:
1:06
